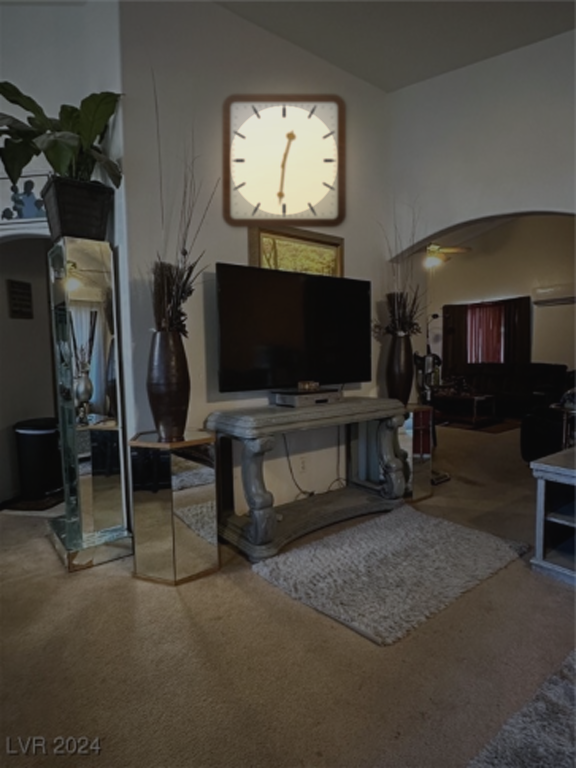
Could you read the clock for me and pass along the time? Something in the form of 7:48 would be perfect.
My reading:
12:31
